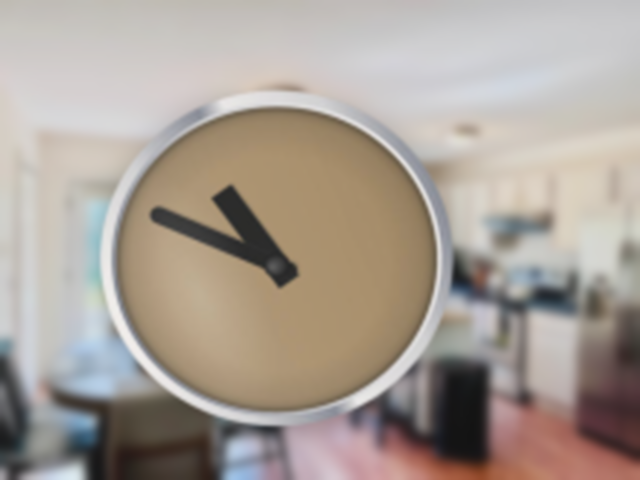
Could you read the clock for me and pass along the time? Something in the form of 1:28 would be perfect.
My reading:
10:49
